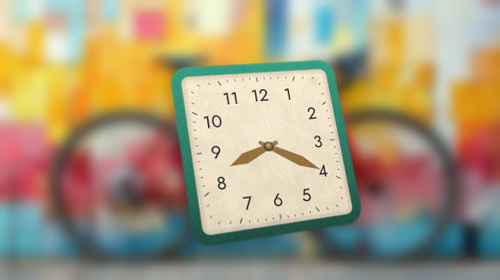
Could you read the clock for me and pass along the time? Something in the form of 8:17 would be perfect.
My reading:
8:20
